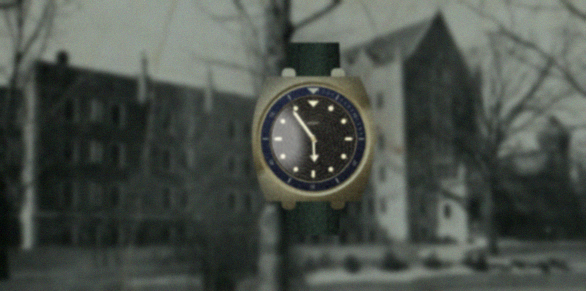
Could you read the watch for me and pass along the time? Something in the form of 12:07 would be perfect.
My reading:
5:54
